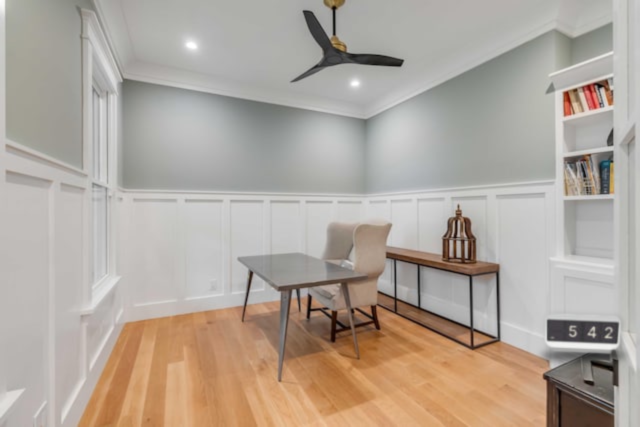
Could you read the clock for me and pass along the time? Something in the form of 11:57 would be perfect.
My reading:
5:42
